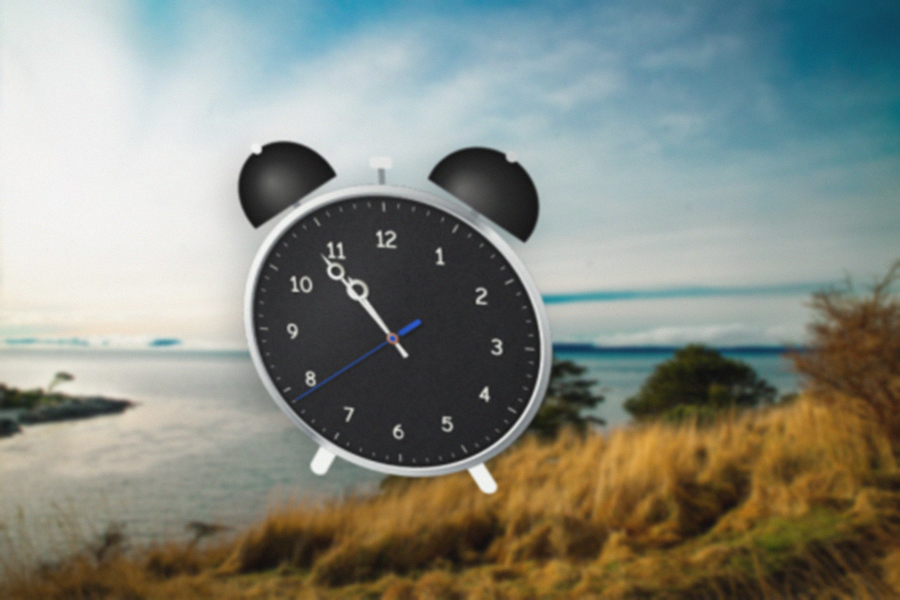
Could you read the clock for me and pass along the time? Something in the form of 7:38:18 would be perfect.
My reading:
10:53:39
